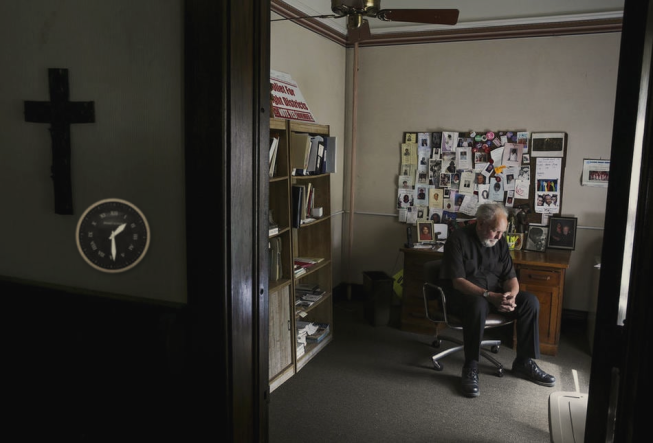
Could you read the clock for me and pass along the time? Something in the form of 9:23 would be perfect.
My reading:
1:29
